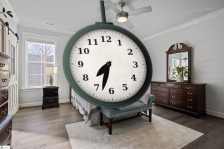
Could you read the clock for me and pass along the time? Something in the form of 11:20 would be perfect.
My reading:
7:33
